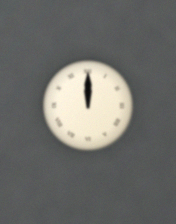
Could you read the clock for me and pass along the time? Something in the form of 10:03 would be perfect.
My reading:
12:00
